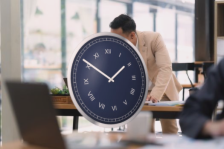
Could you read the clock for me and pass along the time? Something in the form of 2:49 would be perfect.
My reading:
1:51
